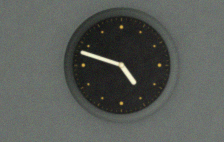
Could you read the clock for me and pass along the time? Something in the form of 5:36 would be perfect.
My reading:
4:48
